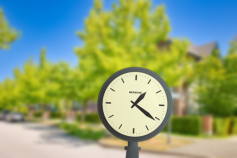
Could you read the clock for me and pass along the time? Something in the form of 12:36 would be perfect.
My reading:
1:21
